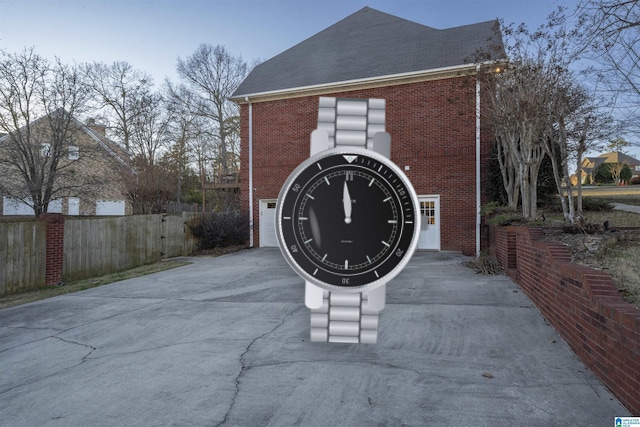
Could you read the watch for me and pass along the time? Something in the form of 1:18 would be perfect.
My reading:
11:59
